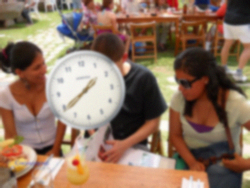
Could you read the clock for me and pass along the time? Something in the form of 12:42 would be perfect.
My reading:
1:39
